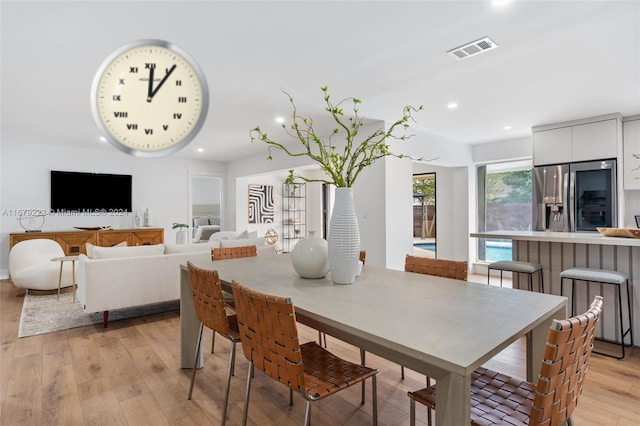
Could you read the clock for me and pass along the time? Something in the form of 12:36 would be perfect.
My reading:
12:06
